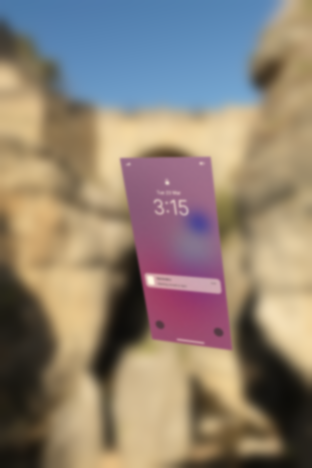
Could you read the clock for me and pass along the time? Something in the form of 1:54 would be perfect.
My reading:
3:15
